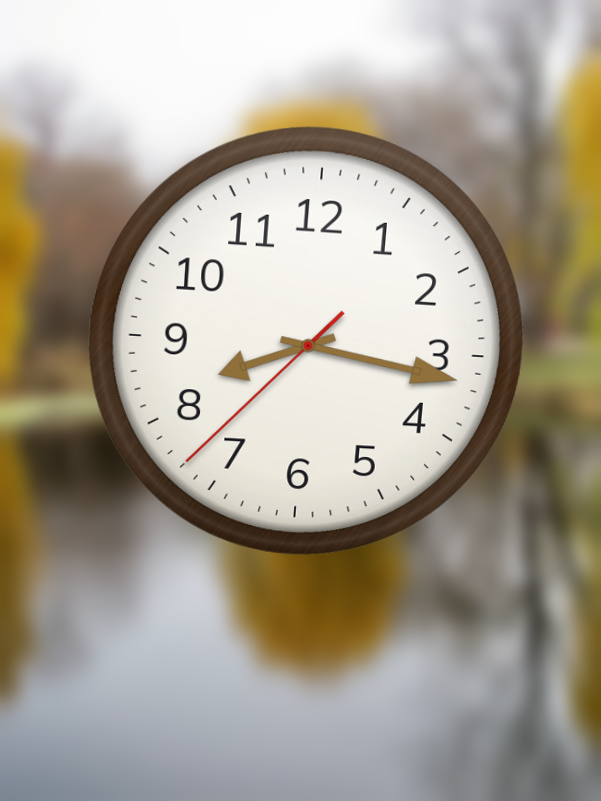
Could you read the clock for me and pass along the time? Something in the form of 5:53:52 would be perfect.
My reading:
8:16:37
